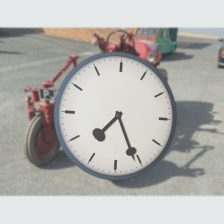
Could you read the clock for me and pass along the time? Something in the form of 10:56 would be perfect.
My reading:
7:26
